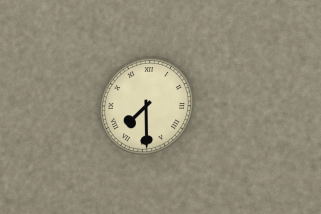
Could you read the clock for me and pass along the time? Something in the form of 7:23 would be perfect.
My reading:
7:29
